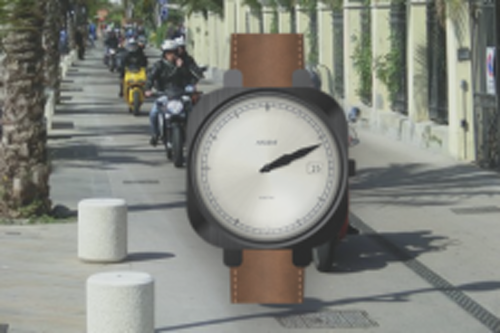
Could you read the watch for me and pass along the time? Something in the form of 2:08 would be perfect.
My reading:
2:11
